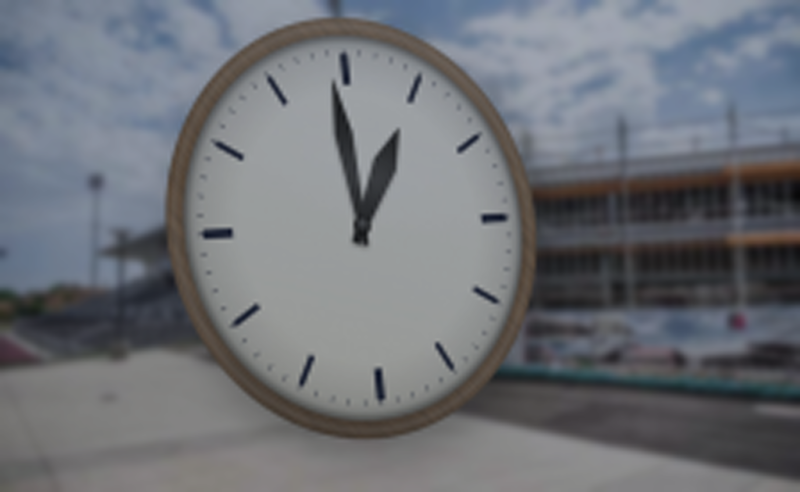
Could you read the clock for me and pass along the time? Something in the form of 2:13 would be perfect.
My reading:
12:59
